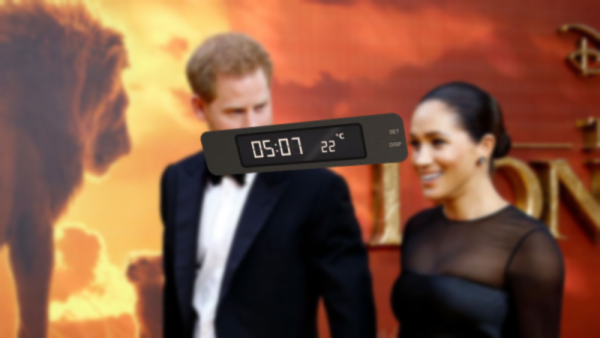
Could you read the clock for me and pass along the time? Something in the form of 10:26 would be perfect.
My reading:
5:07
